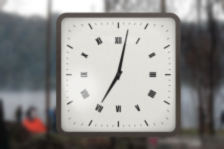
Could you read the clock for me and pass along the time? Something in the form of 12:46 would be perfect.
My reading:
7:02
